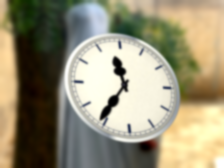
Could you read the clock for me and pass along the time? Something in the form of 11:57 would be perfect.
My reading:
11:36
